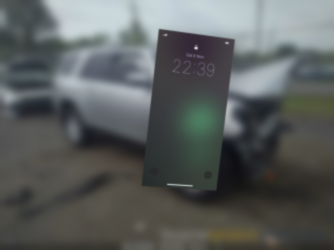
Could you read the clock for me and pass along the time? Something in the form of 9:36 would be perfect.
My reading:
22:39
